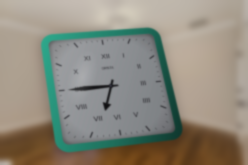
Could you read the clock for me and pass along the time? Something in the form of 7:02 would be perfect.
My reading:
6:45
